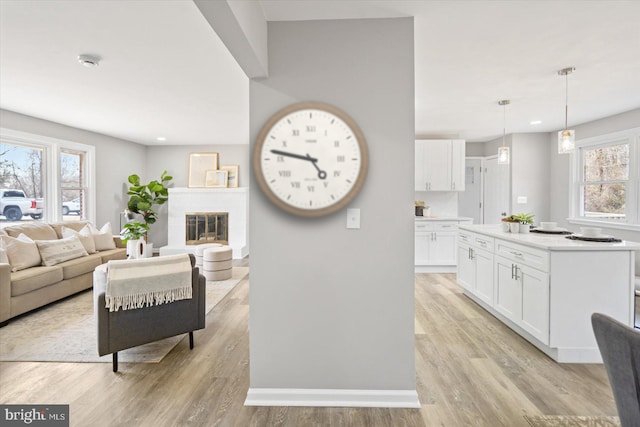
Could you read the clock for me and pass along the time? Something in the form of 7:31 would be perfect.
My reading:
4:47
